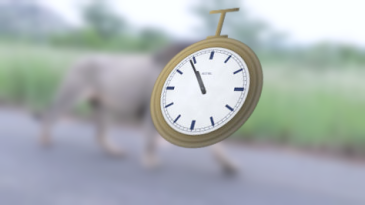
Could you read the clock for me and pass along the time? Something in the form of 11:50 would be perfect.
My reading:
10:54
